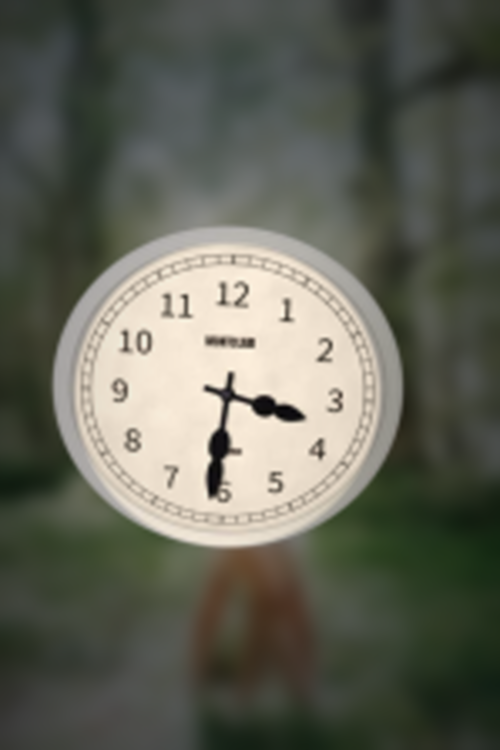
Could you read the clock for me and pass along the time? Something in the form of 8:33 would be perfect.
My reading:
3:31
